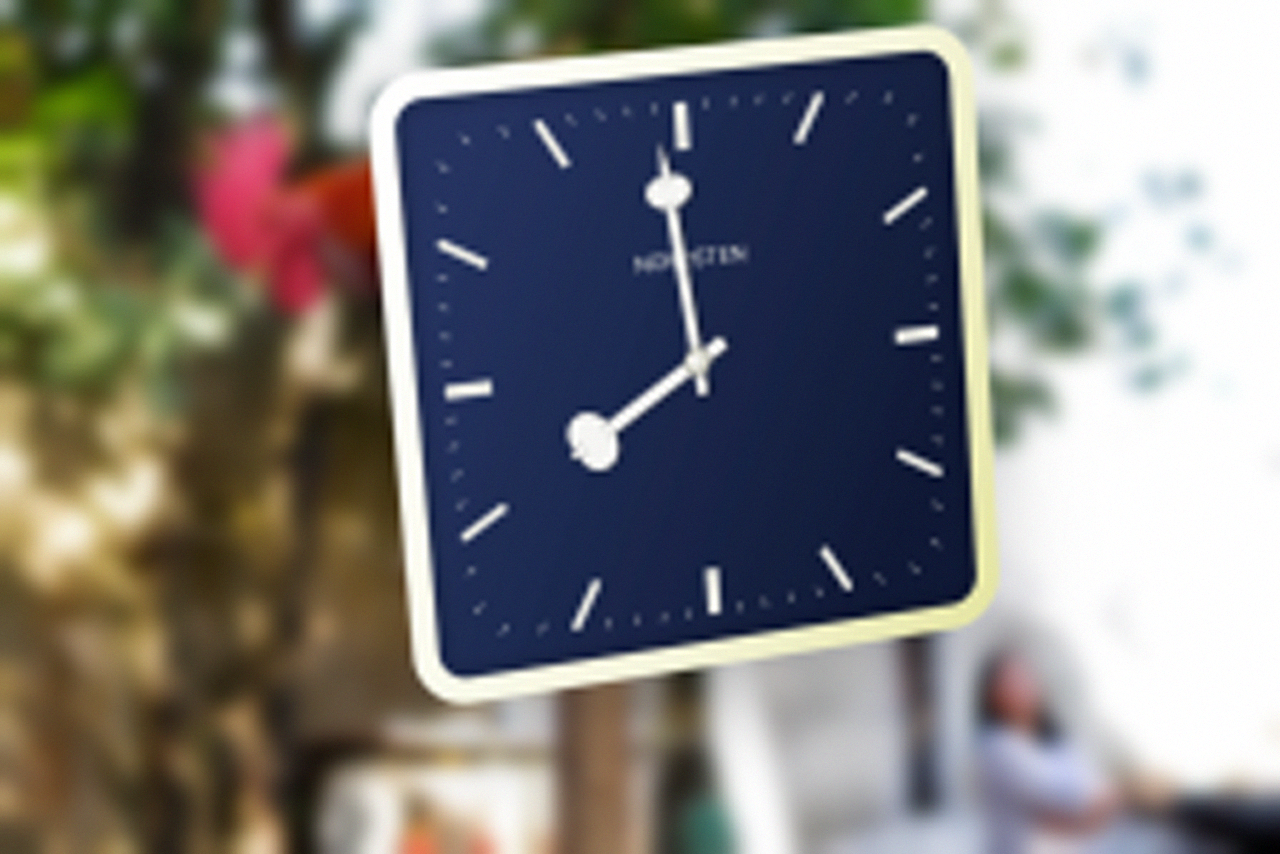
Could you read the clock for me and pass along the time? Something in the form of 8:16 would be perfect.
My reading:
7:59
